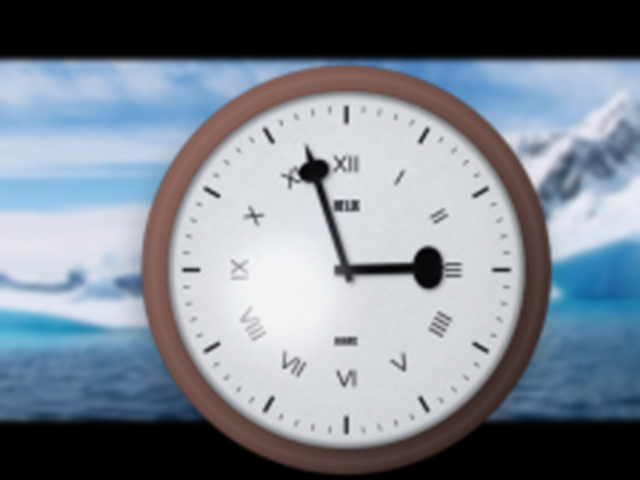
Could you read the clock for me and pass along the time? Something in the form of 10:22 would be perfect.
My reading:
2:57
